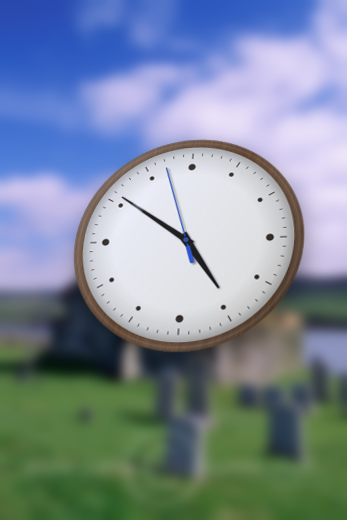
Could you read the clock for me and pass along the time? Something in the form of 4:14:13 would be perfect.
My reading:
4:50:57
